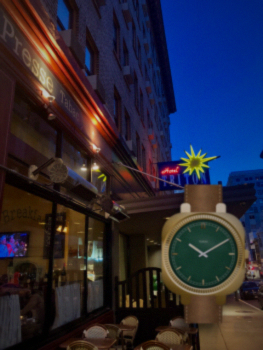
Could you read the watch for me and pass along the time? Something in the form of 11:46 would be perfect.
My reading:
10:10
